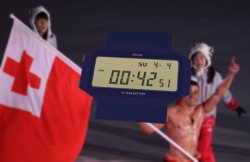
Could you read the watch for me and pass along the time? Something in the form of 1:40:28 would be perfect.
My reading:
0:42:51
